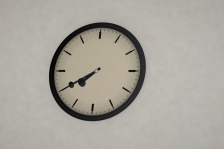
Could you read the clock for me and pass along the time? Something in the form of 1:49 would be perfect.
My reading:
7:40
